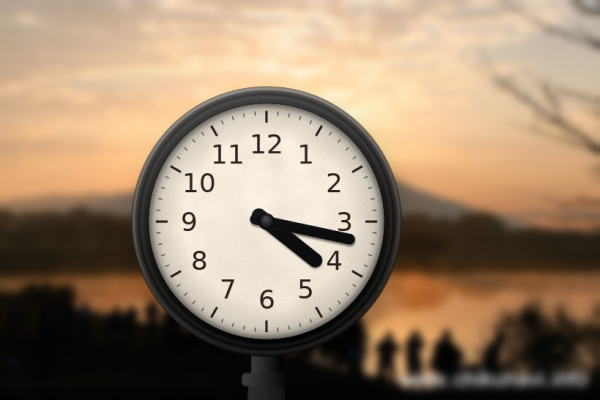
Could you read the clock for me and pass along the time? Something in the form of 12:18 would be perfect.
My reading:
4:17
